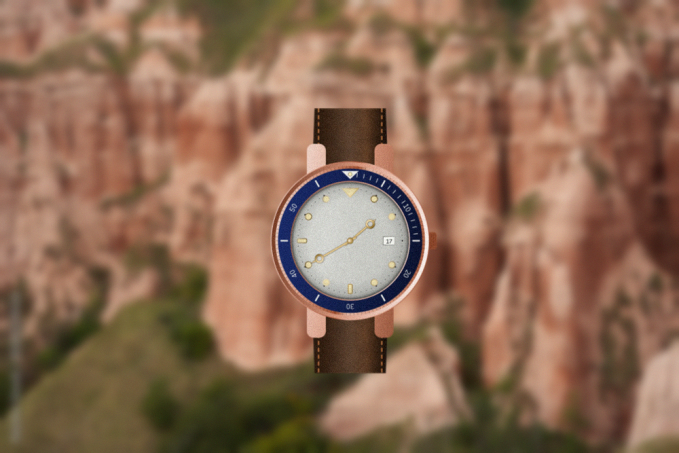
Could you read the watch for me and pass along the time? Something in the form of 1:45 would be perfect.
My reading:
1:40
